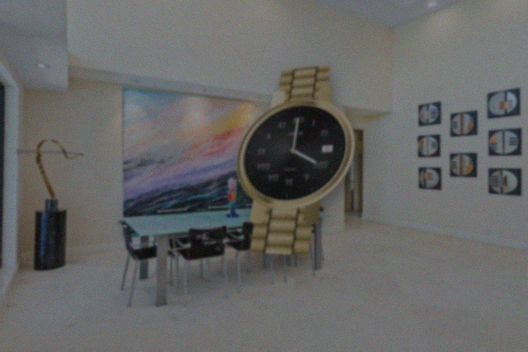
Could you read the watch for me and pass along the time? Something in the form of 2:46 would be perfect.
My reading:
4:00
